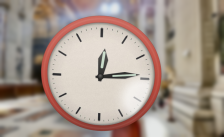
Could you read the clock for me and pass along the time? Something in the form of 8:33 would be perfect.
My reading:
12:14
